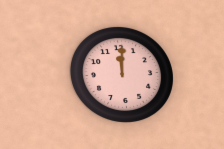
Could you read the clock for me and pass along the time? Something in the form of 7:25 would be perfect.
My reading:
12:01
